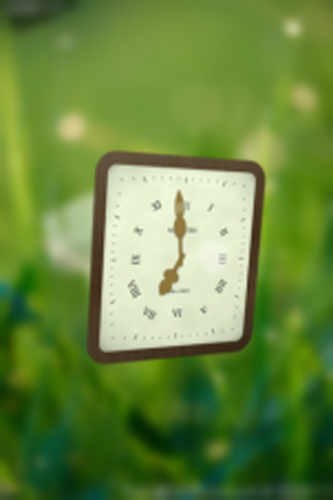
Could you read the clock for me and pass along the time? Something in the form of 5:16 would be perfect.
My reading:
6:59
